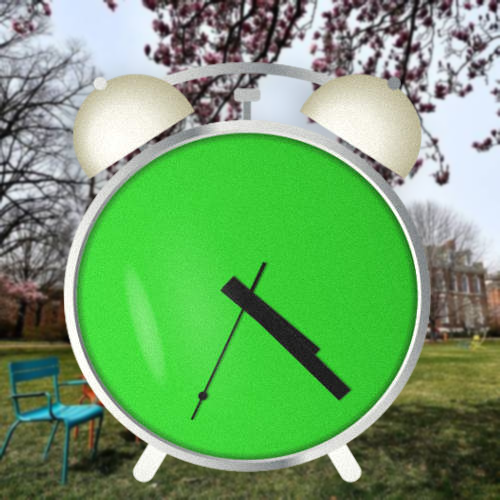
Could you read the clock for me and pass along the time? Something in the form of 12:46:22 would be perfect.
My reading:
4:22:34
